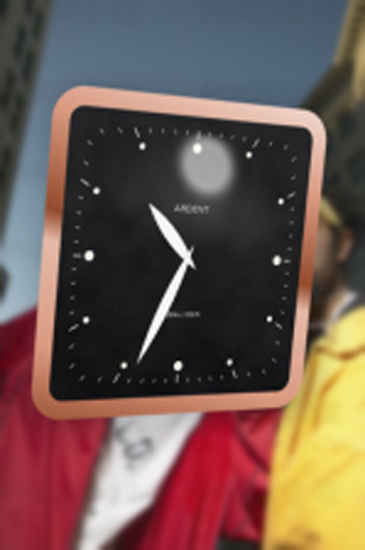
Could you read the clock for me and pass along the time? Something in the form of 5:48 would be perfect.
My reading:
10:34
